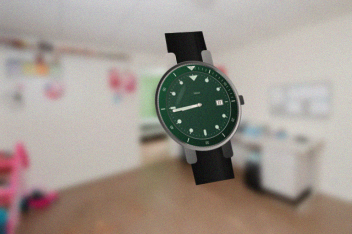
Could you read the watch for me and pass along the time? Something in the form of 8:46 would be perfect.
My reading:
8:44
